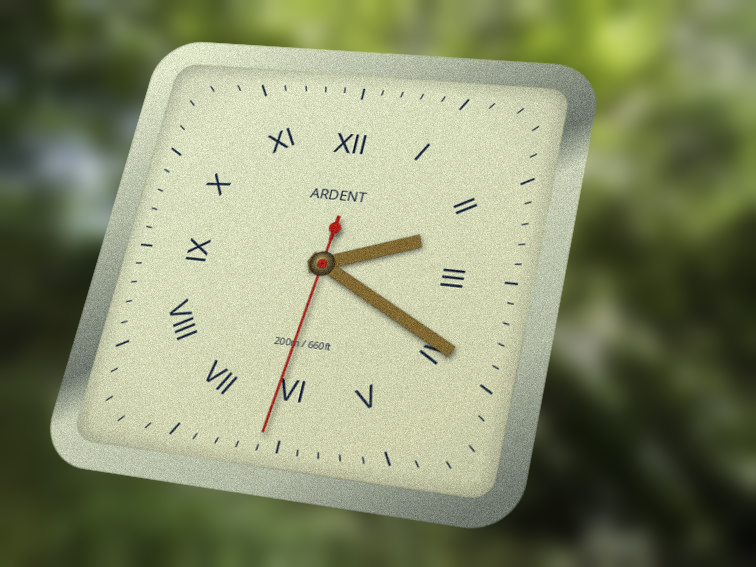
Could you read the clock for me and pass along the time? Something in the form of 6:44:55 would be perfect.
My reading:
2:19:31
